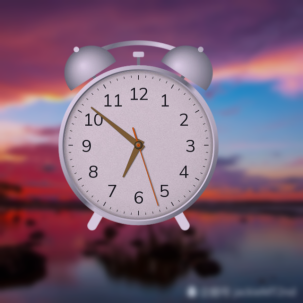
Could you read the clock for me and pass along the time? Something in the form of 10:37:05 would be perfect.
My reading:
6:51:27
